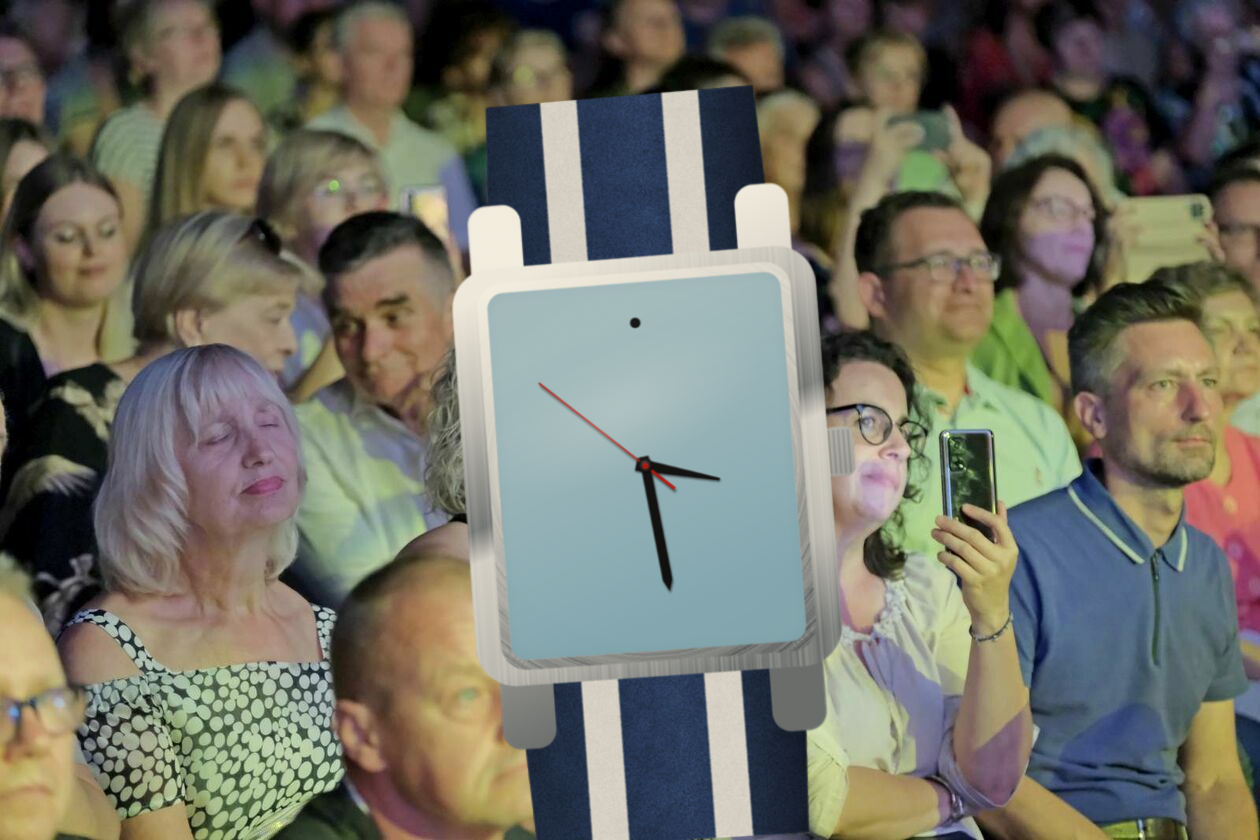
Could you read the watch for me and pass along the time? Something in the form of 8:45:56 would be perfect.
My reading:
3:28:52
